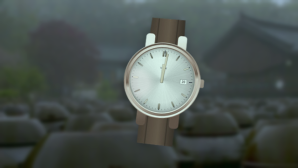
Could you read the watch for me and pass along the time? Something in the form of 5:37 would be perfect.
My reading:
12:01
